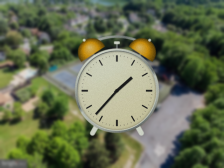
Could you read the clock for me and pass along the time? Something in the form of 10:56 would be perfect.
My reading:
1:37
